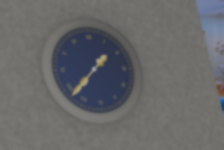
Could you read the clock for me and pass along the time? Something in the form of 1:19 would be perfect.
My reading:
1:38
